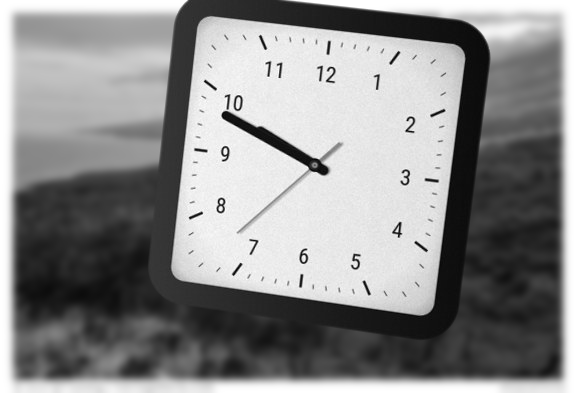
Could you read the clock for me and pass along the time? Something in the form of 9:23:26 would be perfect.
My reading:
9:48:37
